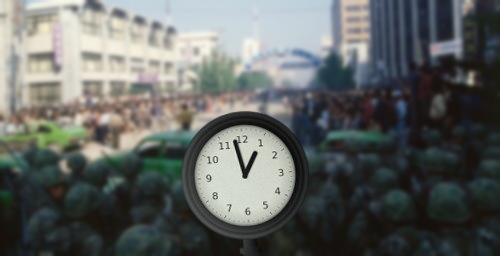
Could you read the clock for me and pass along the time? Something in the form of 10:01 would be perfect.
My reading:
12:58
